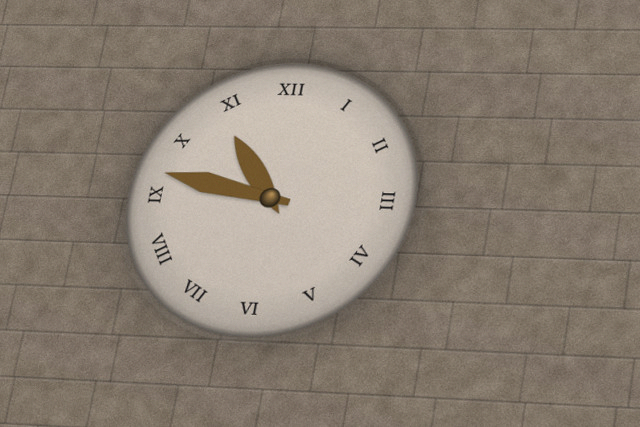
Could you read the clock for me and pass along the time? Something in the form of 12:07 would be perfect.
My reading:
10:47
